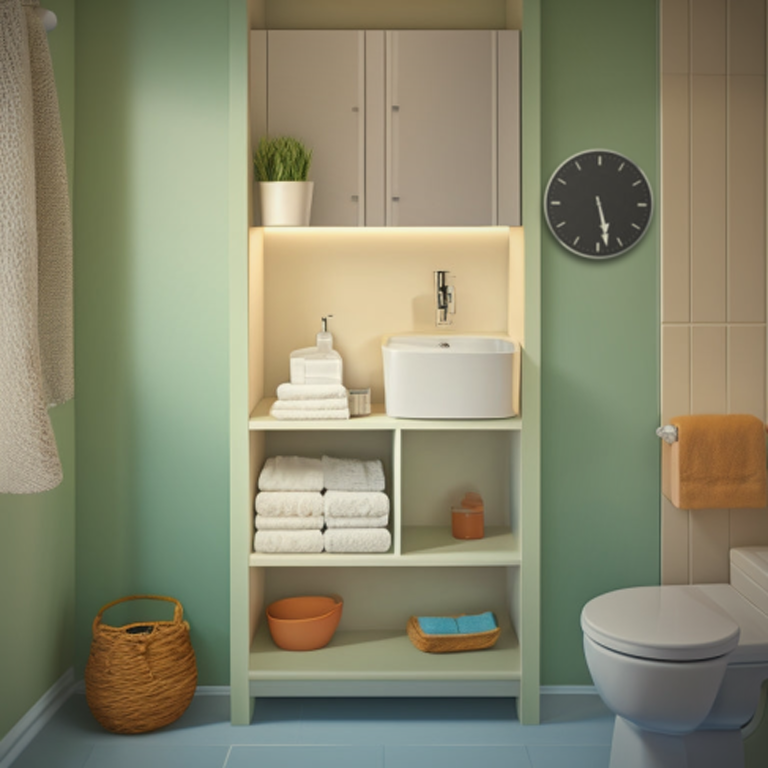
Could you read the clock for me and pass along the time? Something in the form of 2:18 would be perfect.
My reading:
5:28
